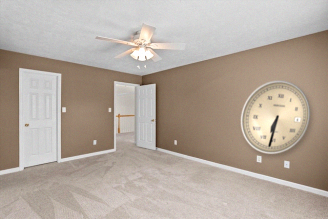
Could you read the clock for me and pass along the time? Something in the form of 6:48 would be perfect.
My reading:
6:31
